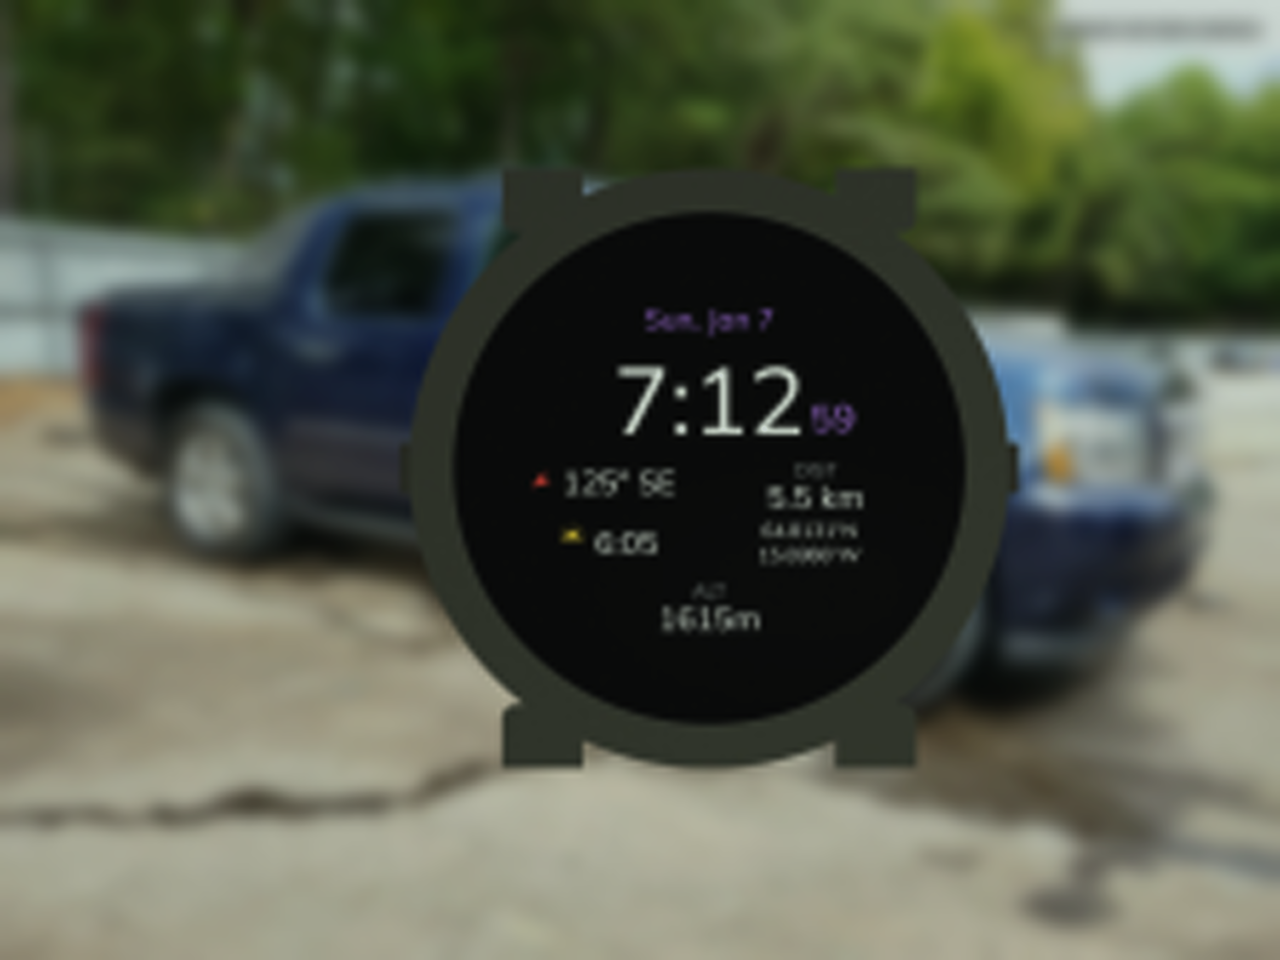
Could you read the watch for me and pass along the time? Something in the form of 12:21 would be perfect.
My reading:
7:12
